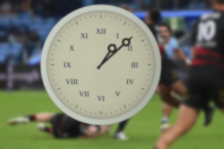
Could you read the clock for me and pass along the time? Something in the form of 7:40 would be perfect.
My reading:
1:08
